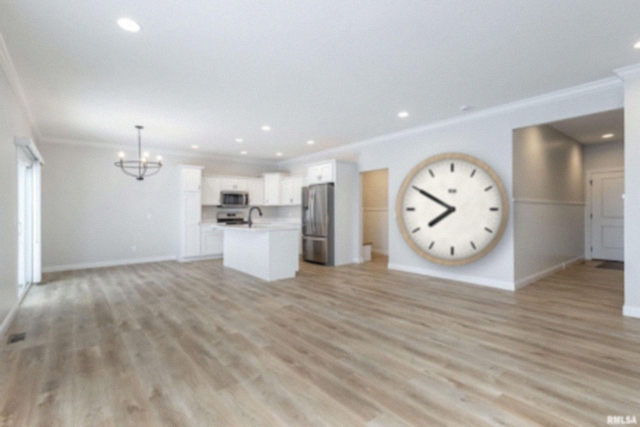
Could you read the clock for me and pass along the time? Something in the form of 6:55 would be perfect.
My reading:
7:50
